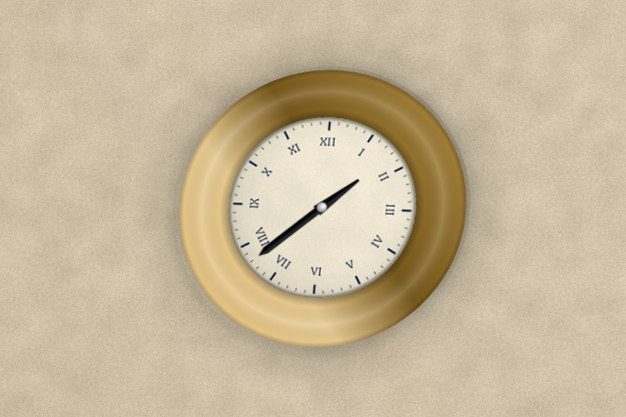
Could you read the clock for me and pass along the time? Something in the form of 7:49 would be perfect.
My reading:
1:38
